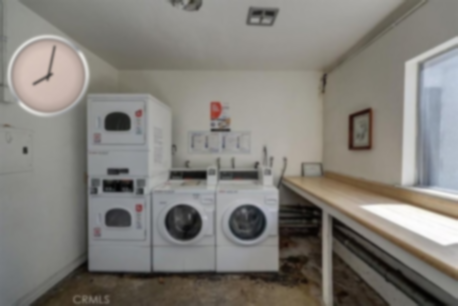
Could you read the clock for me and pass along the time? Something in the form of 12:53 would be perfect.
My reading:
8:02
